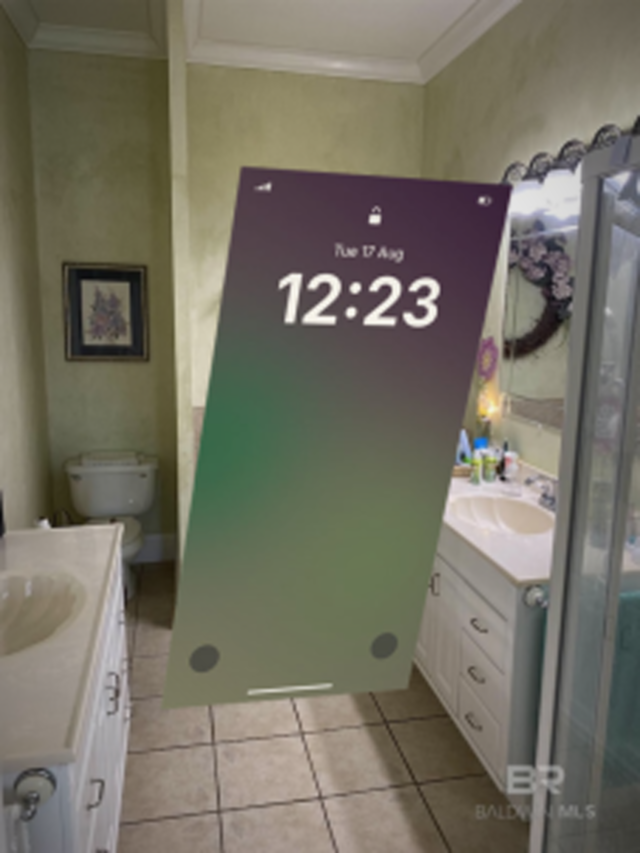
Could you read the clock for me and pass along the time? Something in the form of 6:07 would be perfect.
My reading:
12:23
